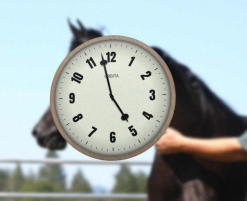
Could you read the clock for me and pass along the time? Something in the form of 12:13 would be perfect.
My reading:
4:58
